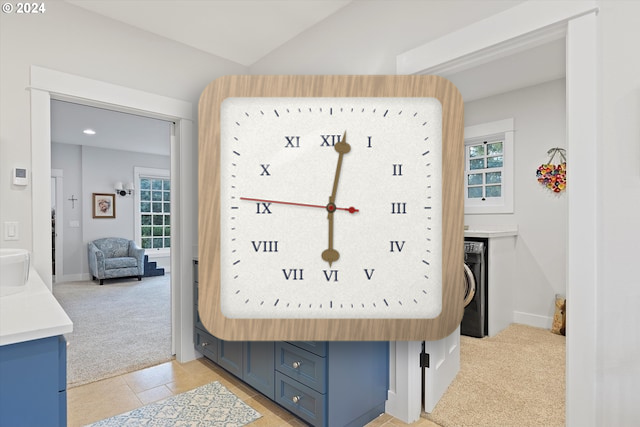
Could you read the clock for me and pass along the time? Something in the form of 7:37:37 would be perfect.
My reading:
6:01:46
